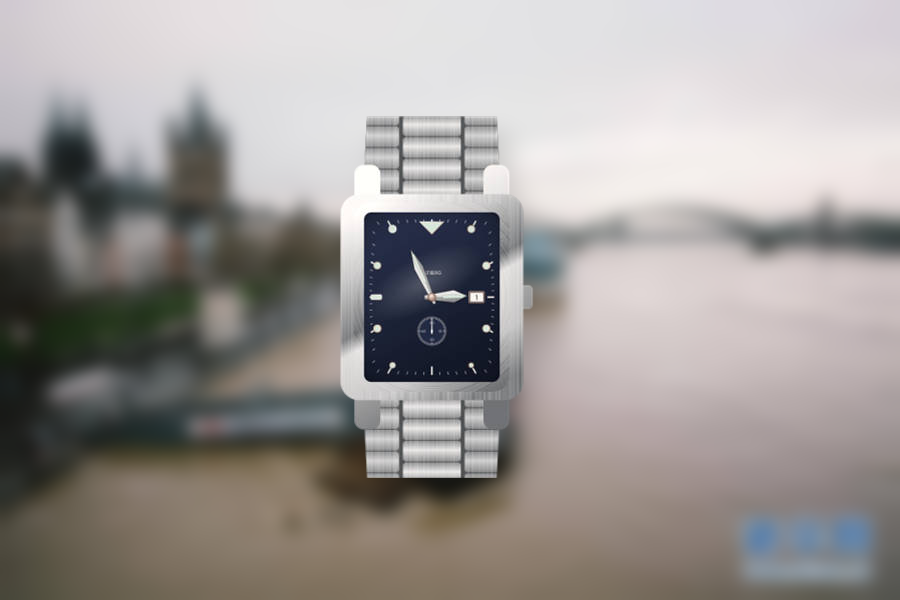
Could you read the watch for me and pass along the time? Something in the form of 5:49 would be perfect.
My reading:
2:56
